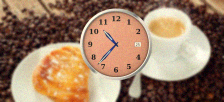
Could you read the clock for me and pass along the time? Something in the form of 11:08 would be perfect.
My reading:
10:37
